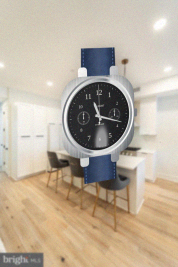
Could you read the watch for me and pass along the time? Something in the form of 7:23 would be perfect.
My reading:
11:18
